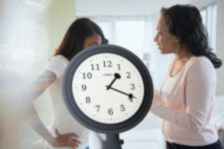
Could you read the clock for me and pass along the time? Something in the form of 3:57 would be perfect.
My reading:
1:19
